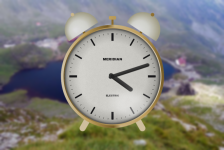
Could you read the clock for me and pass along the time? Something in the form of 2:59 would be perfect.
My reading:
4:12
